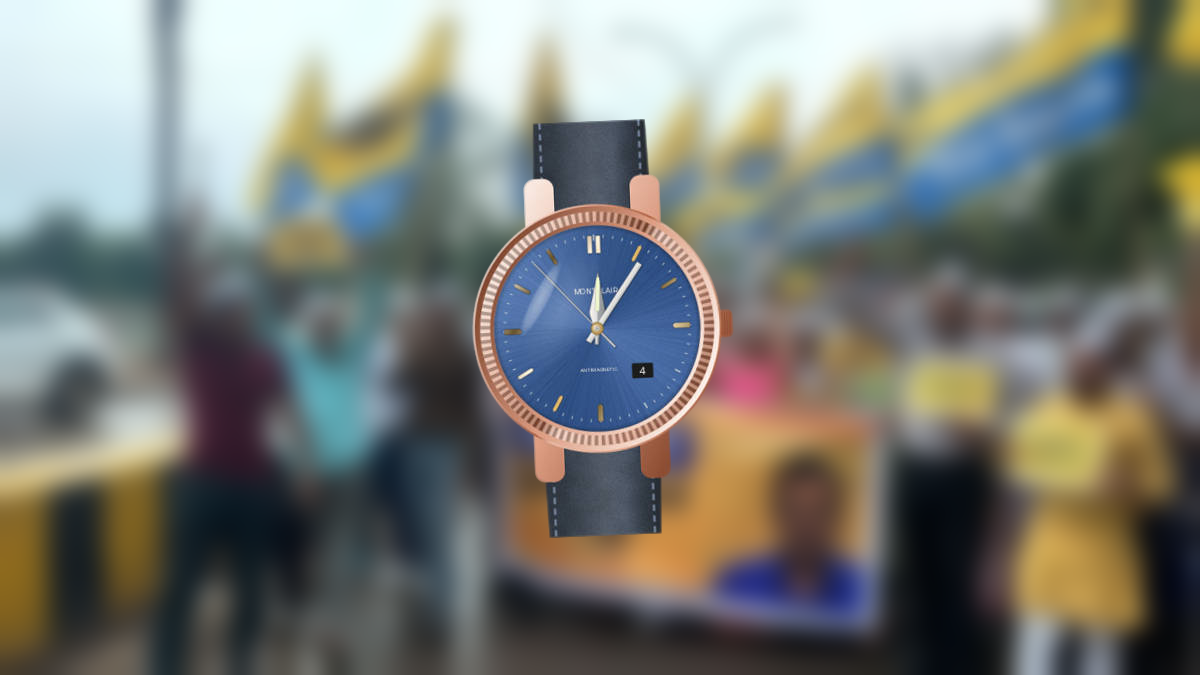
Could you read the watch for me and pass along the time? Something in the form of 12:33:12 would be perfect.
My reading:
12:05:53
